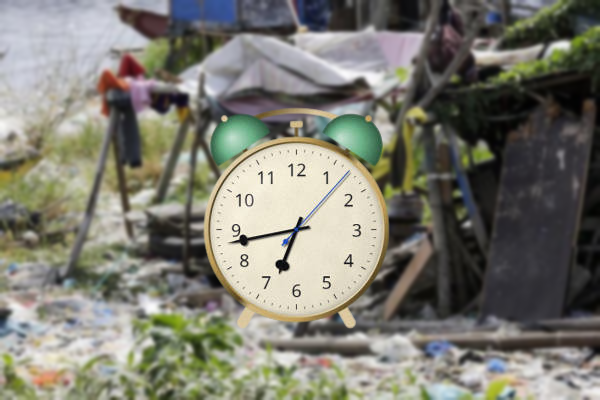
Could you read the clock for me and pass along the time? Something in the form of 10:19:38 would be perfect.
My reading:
6:43:07
